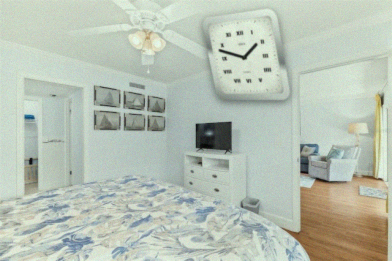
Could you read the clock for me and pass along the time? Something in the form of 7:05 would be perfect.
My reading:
1:48
